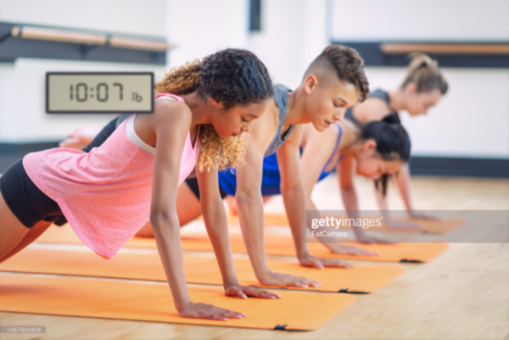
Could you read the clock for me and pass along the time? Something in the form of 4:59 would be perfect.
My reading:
10:07
